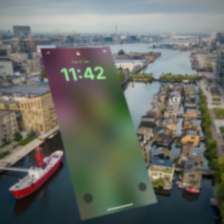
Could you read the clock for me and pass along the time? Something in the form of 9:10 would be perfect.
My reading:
11:42
